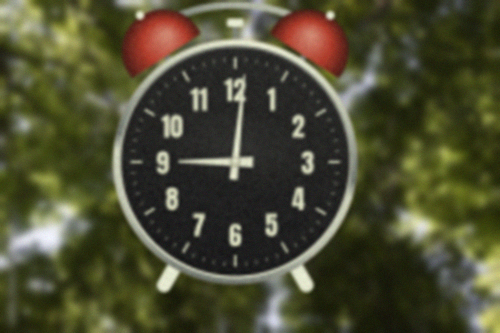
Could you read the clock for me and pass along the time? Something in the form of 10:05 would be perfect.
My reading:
9:01
